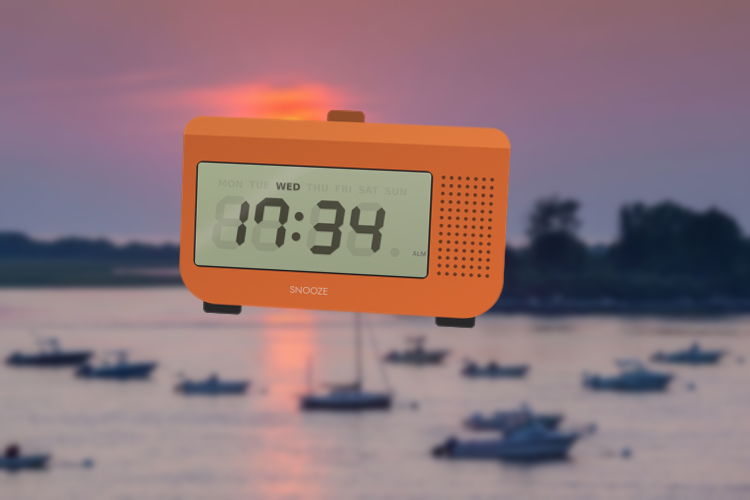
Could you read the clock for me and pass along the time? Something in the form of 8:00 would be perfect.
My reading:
17:34
